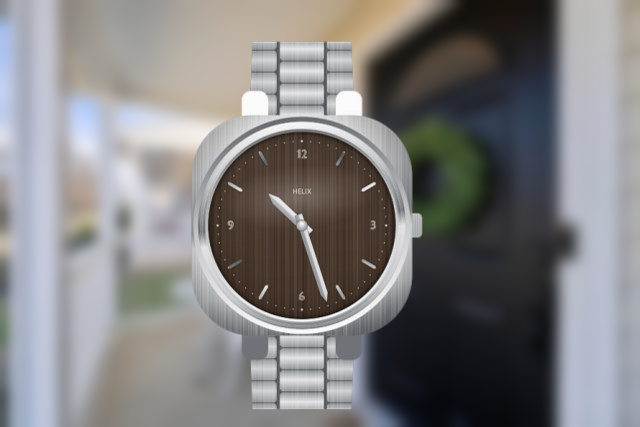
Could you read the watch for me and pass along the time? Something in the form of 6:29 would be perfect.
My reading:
10:27
